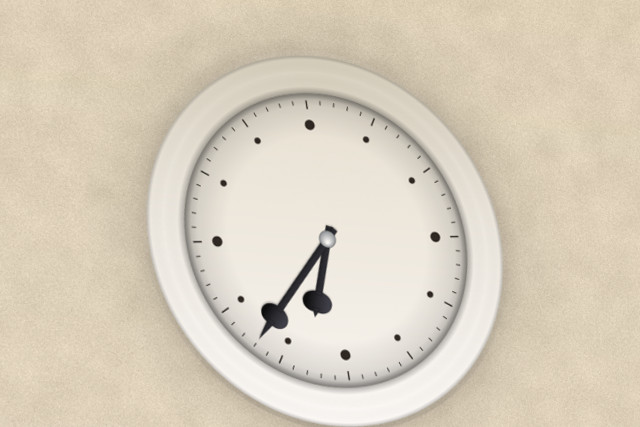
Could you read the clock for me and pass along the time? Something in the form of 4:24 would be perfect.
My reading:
6:37
